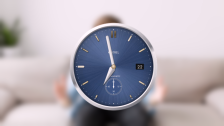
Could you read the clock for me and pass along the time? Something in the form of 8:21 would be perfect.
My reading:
6:58
